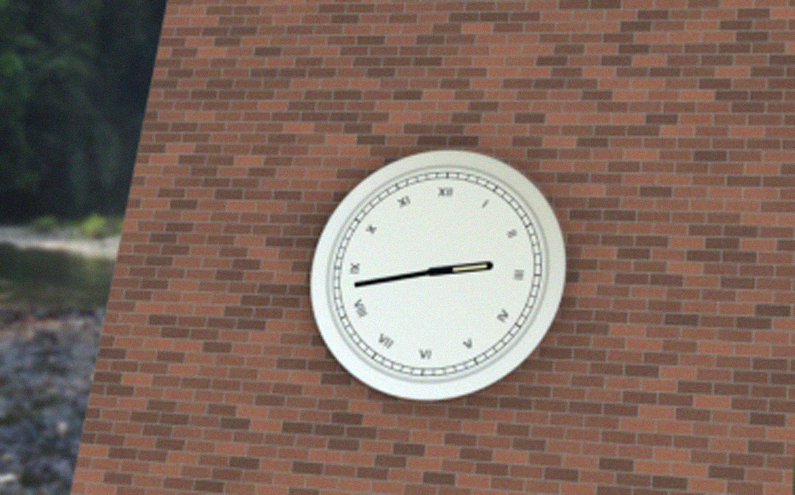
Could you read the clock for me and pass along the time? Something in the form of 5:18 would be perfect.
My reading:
2:43
